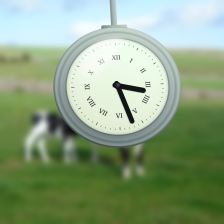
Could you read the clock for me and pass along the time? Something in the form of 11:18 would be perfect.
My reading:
3:27
